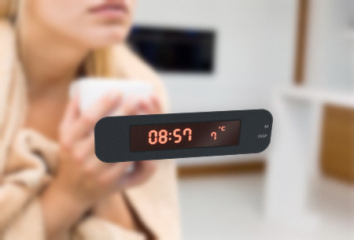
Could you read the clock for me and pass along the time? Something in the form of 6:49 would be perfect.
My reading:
8:57
